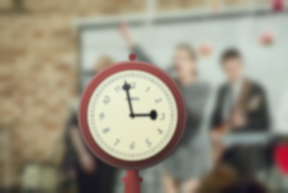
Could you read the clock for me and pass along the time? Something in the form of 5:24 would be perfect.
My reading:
2:58
